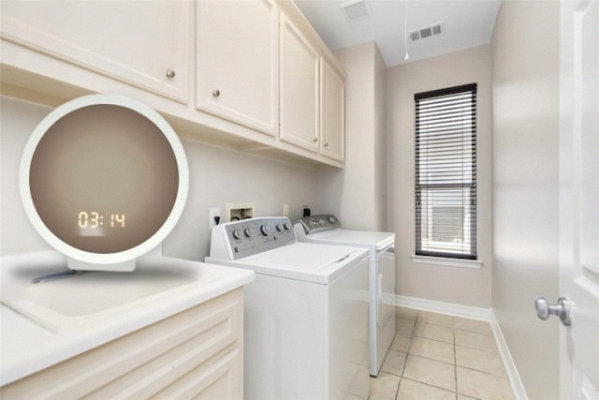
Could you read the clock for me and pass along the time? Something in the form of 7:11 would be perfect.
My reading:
3:14
